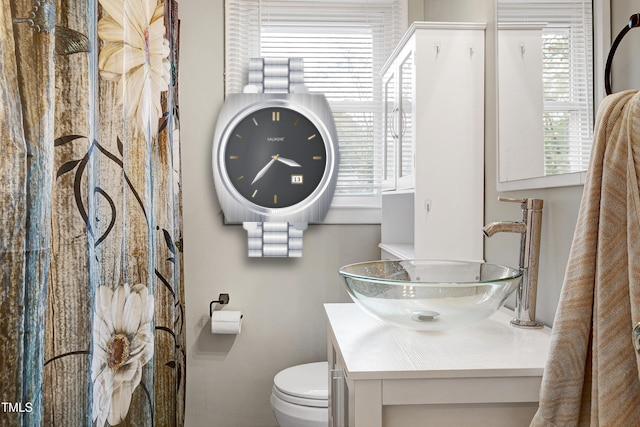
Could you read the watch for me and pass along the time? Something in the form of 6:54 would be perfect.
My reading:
3:37
